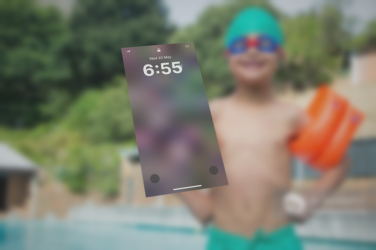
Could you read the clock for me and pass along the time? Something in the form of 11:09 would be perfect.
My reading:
6:55
